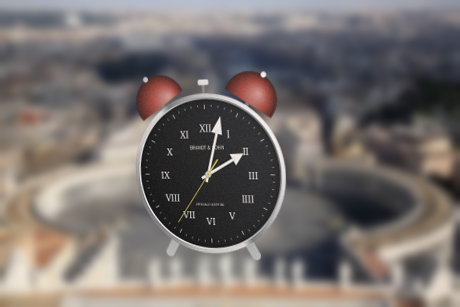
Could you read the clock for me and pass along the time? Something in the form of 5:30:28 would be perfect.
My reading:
2:02:36
